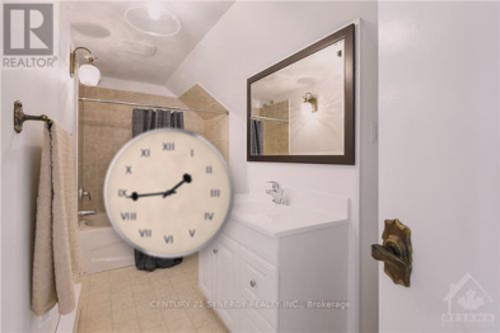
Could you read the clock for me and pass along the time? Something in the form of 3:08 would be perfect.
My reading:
1:44
